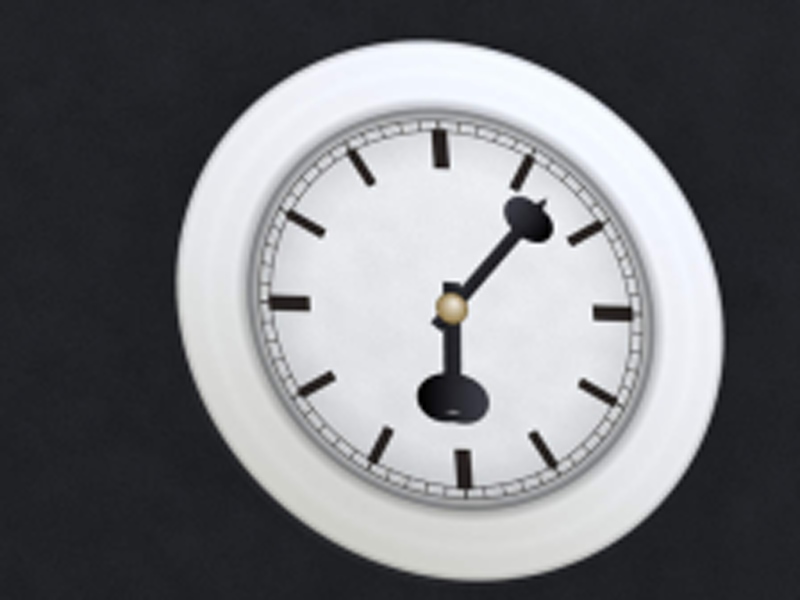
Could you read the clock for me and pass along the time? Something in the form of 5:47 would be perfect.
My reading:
6:07
